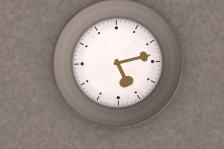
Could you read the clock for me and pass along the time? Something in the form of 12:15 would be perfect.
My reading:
5:13
